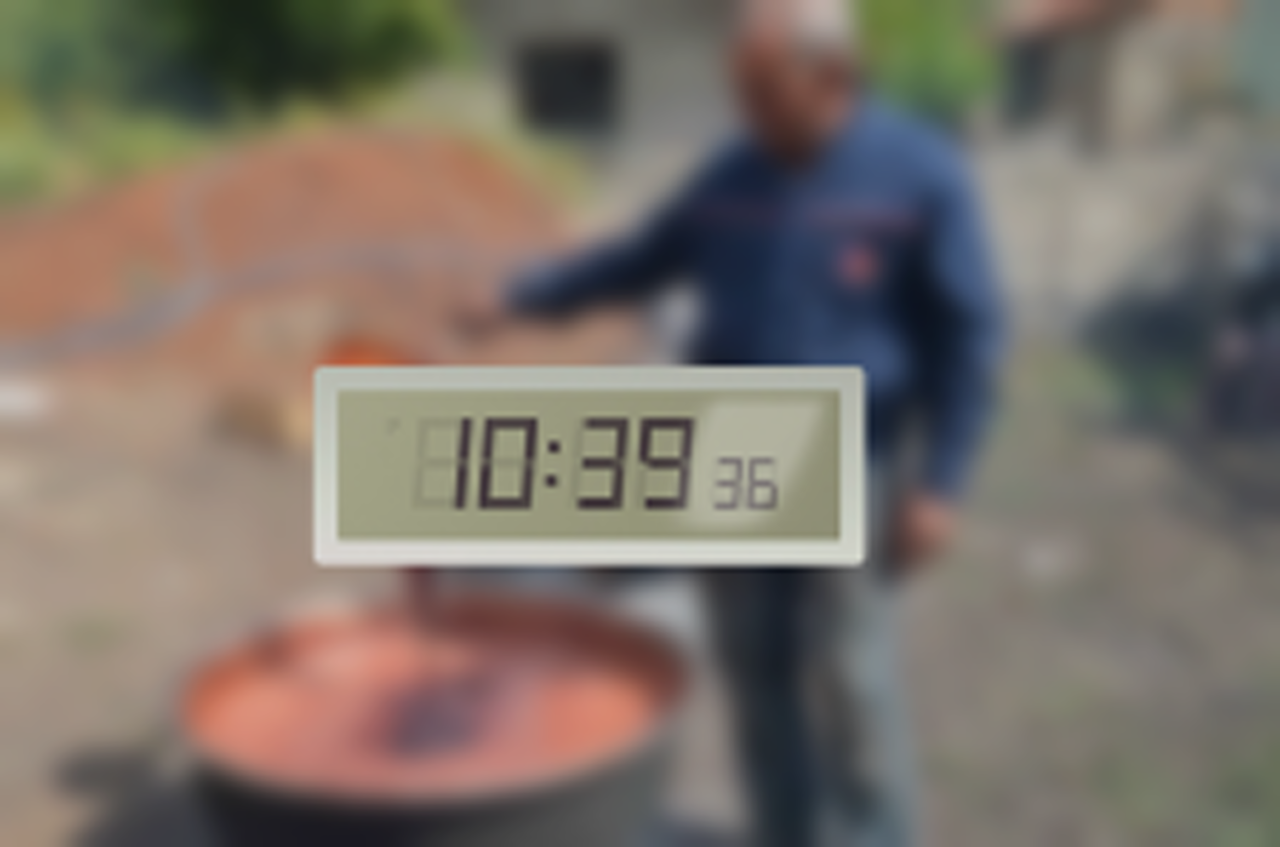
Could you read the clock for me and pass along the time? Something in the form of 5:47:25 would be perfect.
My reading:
10:39:36
